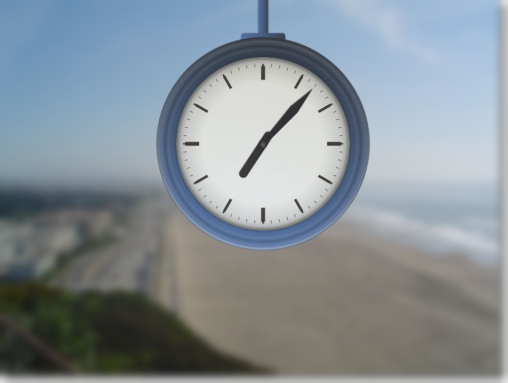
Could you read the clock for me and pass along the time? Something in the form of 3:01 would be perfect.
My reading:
7:07
